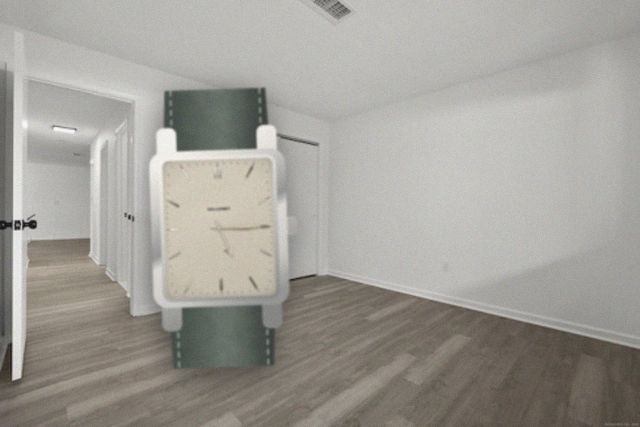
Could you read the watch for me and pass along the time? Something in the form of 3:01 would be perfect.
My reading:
5:15
